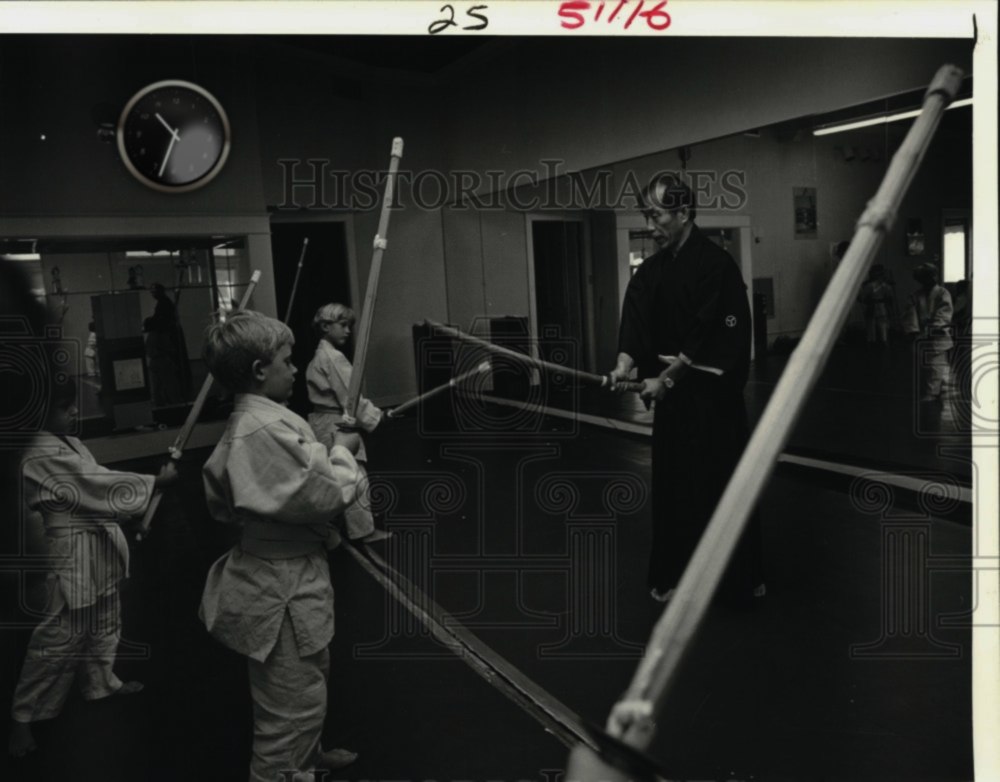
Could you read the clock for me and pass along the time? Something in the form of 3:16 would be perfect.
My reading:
10:33
